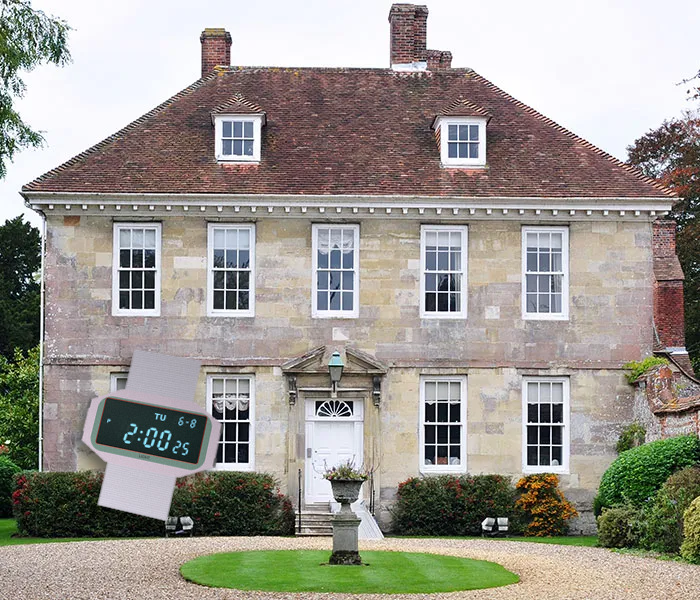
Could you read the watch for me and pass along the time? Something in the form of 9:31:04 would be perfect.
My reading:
2:00:25
